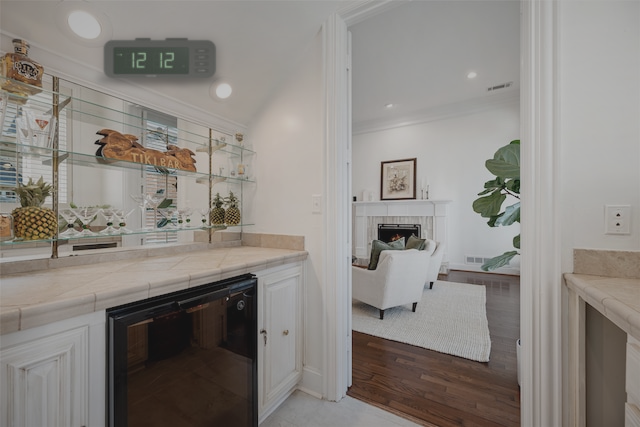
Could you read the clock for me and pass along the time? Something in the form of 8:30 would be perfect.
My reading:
12:12
